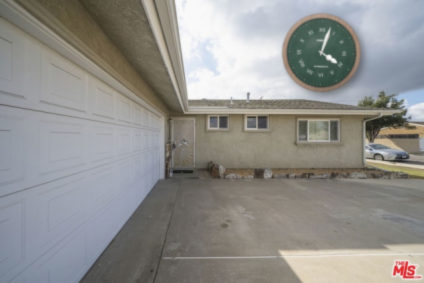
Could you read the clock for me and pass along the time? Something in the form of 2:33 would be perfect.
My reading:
4:03
